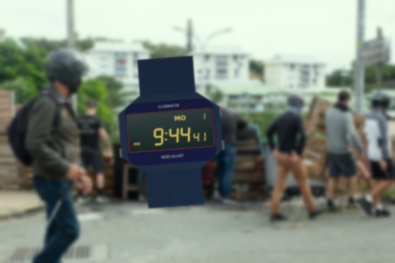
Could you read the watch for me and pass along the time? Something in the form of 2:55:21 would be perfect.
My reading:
9:44:41
